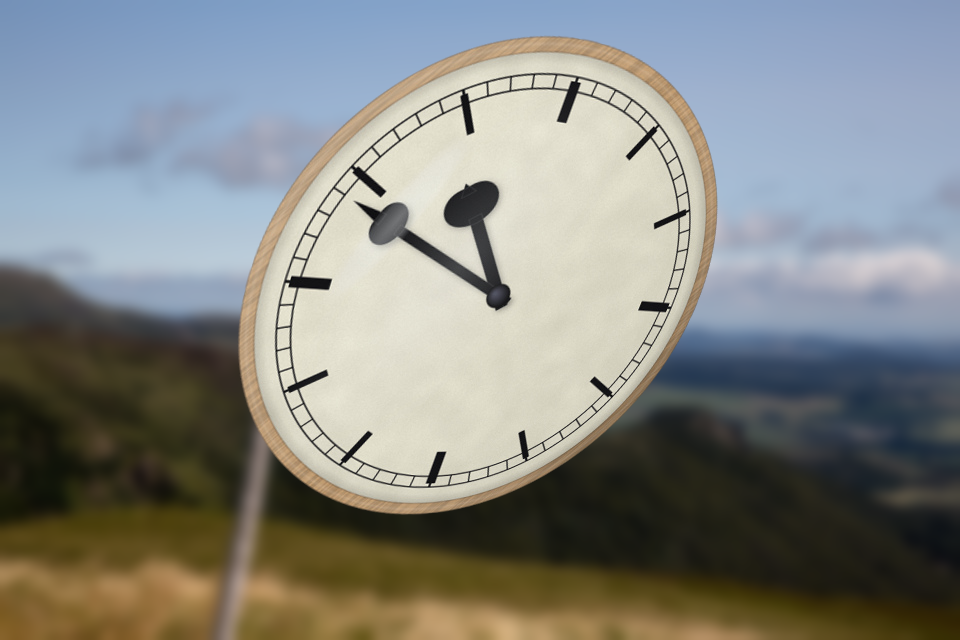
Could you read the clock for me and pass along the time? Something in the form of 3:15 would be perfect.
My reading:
10:49
